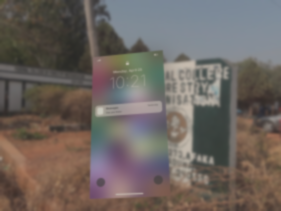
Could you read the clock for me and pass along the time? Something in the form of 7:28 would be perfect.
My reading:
10:21
